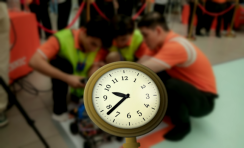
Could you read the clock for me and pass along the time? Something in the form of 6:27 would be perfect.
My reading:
9:38
